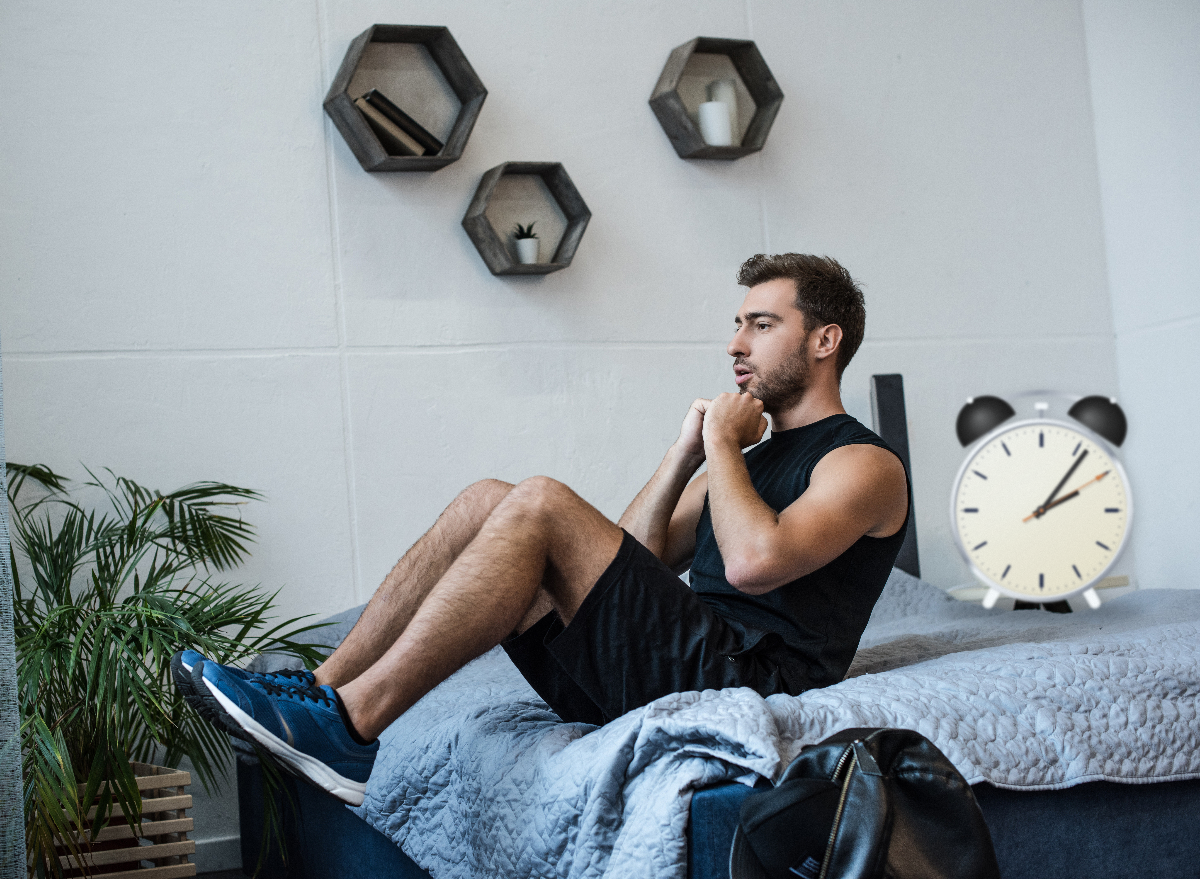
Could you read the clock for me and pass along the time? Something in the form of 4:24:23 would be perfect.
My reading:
2:06:10
